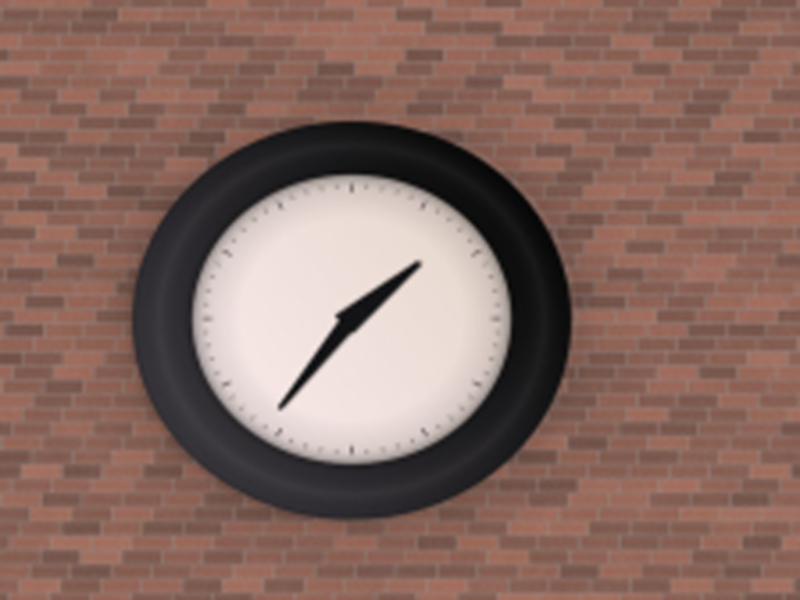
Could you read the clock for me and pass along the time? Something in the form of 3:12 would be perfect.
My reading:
1:36
